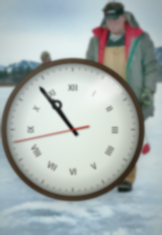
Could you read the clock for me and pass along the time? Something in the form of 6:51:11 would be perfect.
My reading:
10:53:43
